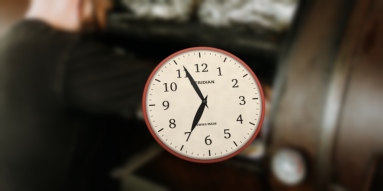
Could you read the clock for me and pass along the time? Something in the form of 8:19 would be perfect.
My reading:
6:56
